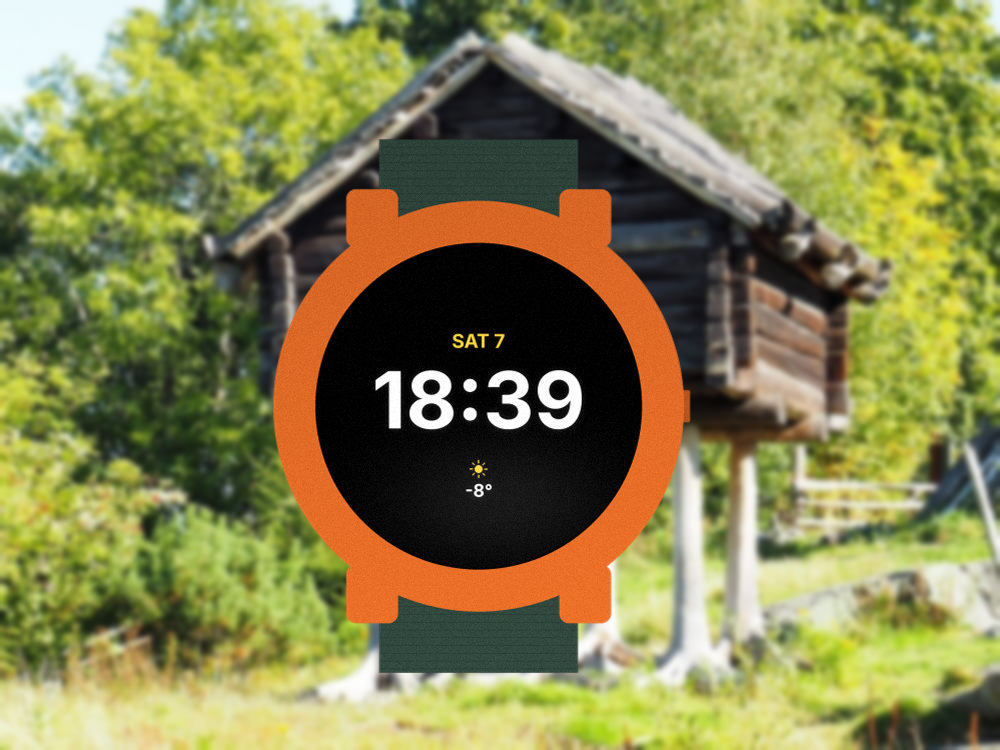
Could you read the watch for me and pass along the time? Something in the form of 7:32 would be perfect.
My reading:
18:39
